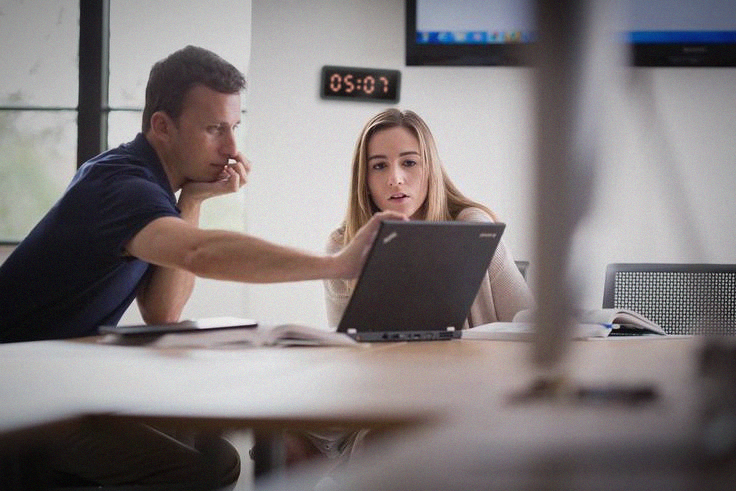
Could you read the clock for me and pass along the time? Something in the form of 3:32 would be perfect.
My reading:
5:07
